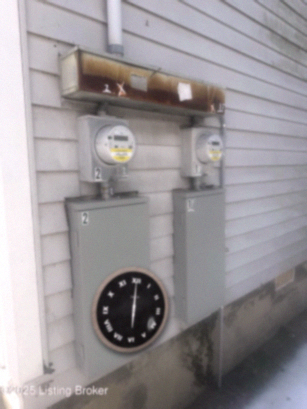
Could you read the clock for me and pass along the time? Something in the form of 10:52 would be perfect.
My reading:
6:00
